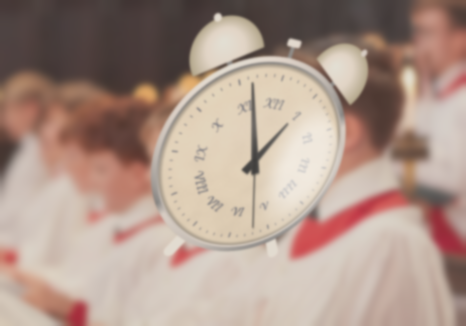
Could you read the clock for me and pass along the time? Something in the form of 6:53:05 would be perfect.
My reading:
12:56:27
